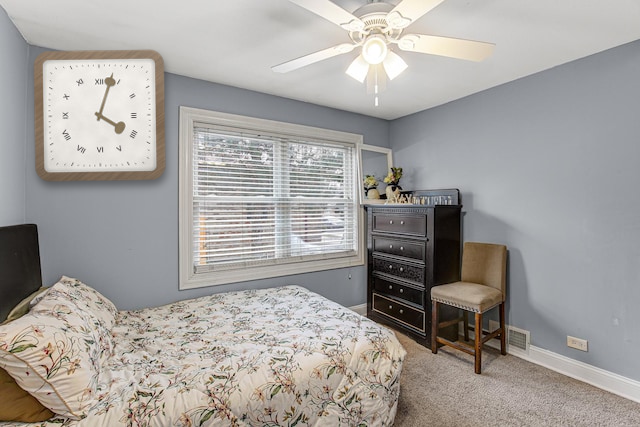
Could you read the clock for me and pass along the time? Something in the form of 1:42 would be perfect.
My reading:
4:03
